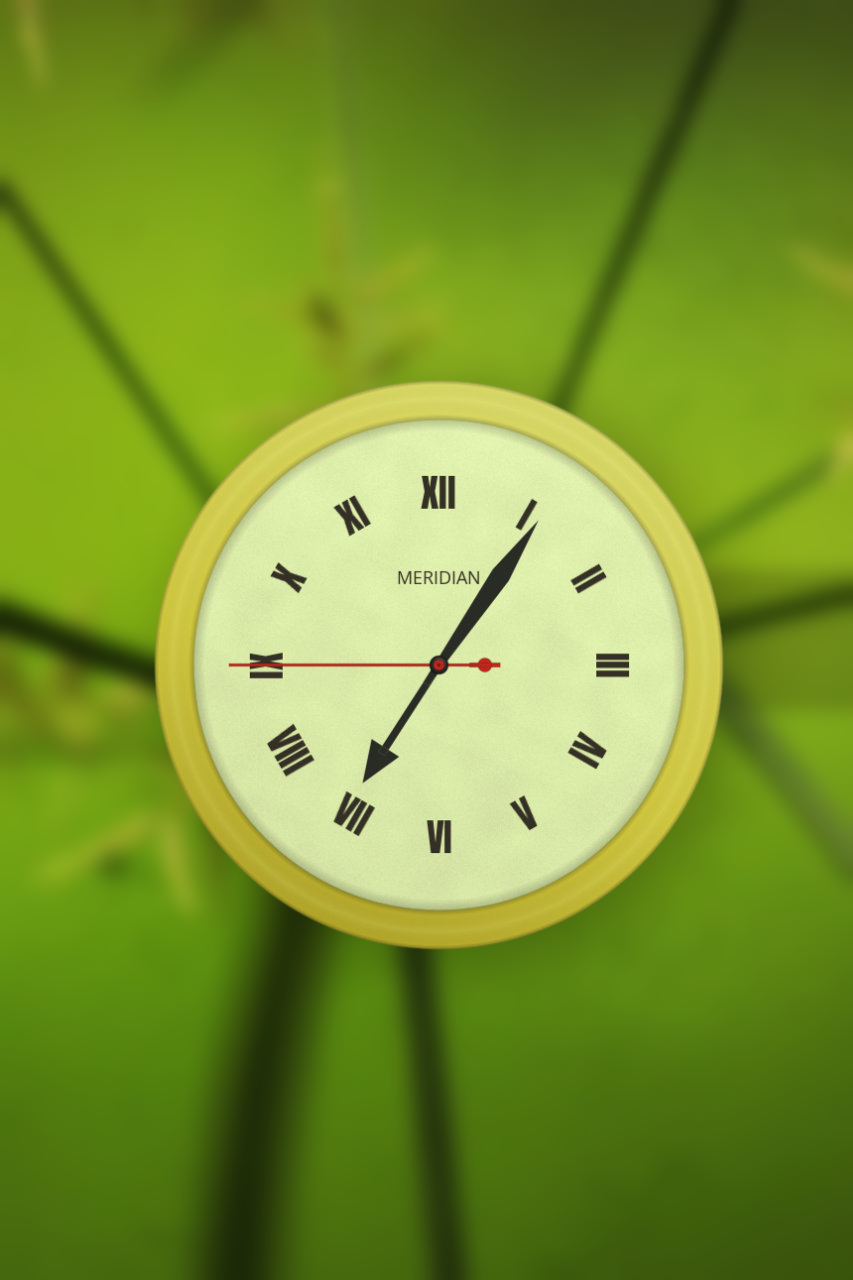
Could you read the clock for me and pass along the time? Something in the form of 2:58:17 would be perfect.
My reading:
7:05:45
